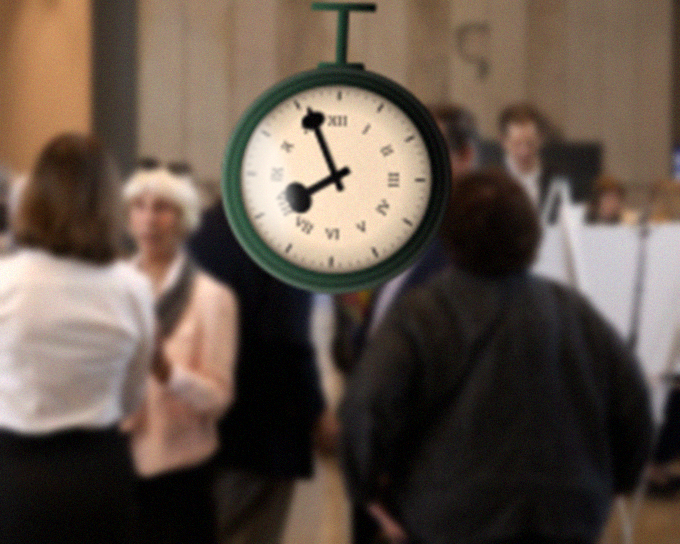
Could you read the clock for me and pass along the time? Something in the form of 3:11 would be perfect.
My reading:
7:56
